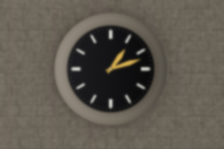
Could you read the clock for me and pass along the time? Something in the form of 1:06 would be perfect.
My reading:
1:12
